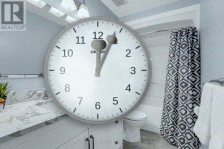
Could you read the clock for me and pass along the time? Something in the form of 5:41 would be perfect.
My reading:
12:04
